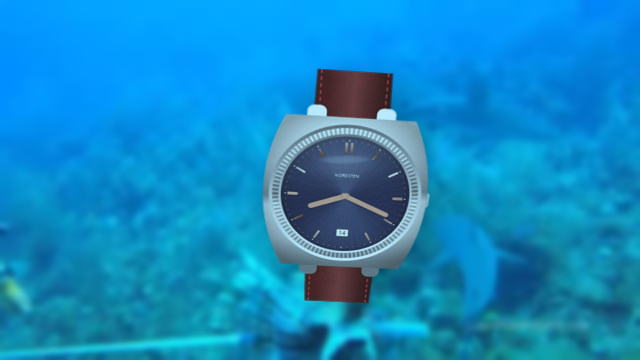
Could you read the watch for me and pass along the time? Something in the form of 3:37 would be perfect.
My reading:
8:19
